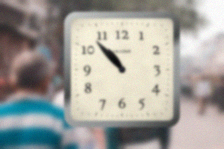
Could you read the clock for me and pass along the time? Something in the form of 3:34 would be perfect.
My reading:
10:53
